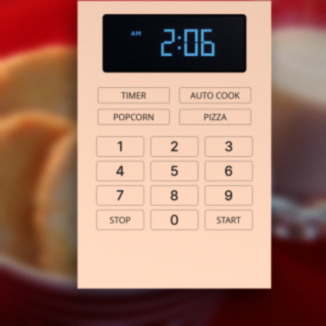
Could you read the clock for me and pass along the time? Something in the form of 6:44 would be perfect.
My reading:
2:06
